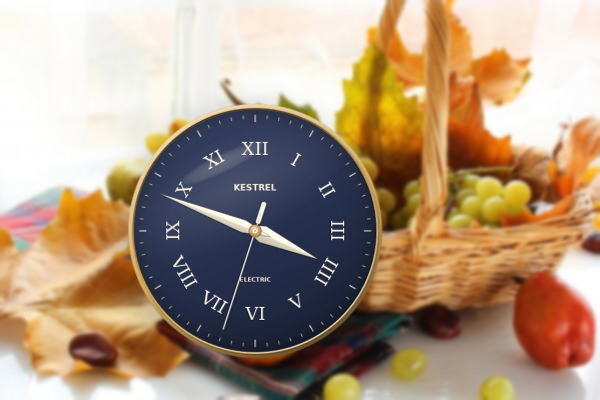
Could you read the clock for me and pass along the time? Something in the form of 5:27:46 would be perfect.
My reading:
3:48:33
